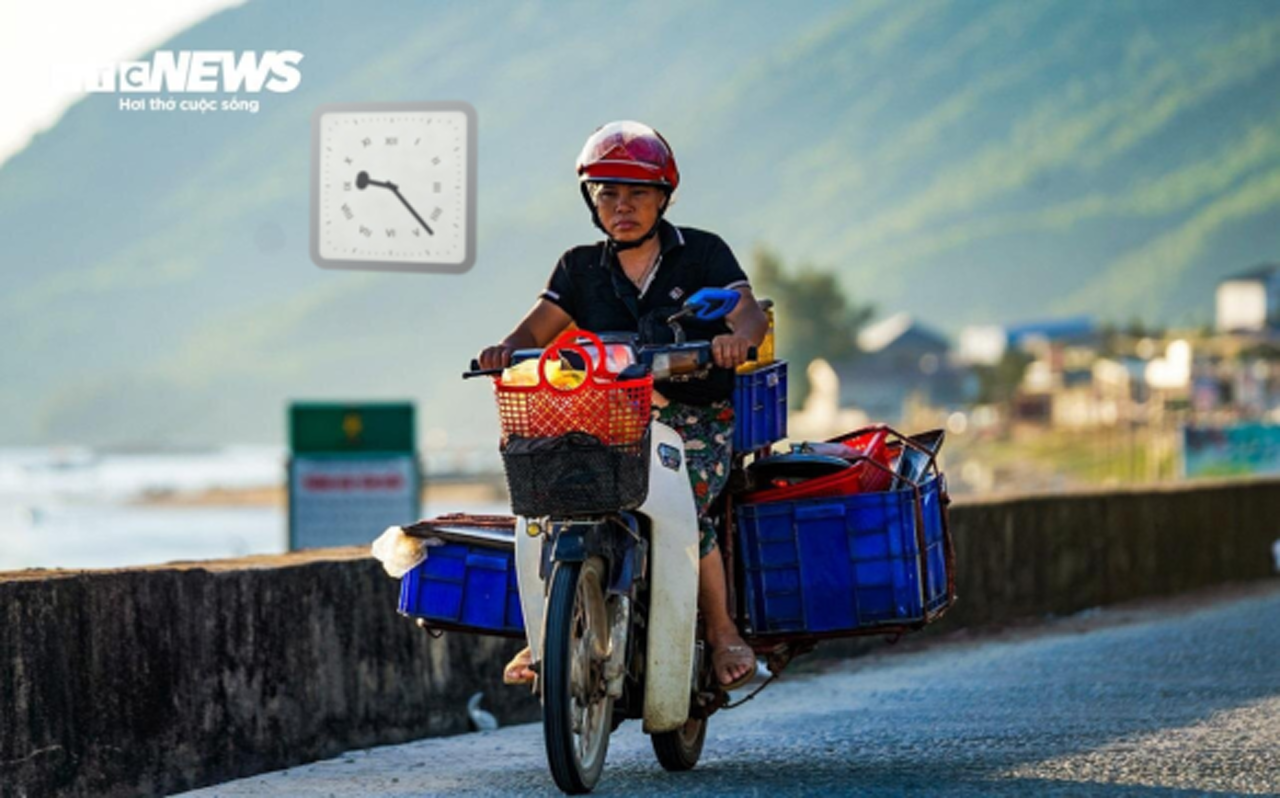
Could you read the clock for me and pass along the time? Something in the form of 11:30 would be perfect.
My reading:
9:23
